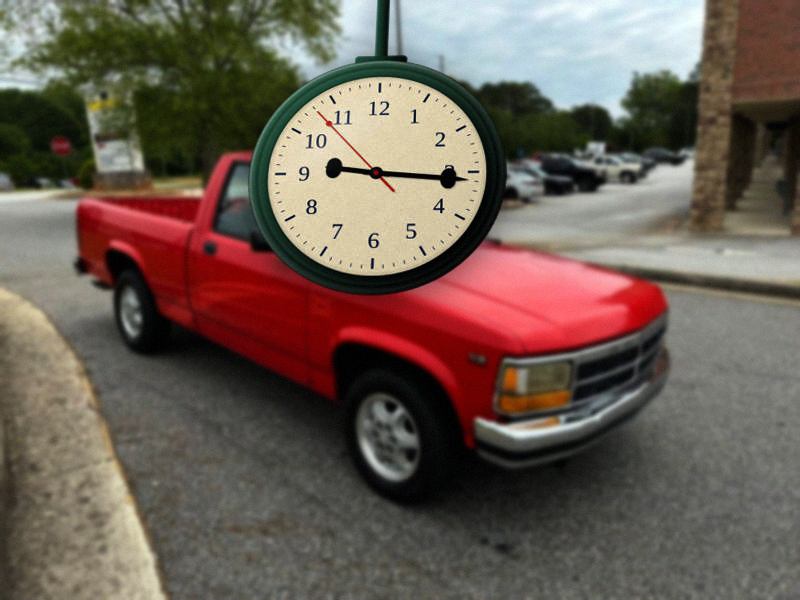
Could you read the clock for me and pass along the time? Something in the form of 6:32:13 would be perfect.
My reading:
9:15:53
